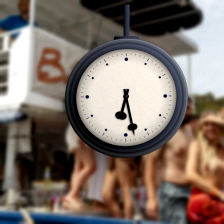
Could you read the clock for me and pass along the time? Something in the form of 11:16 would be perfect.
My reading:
6:28
